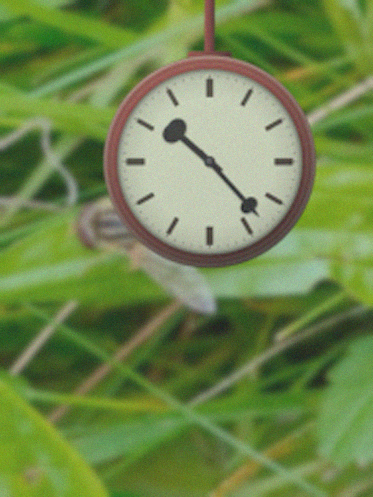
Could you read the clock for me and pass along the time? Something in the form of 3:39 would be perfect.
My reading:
10:23
